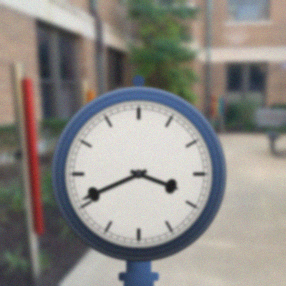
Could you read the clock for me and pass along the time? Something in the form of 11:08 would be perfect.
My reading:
3:41
